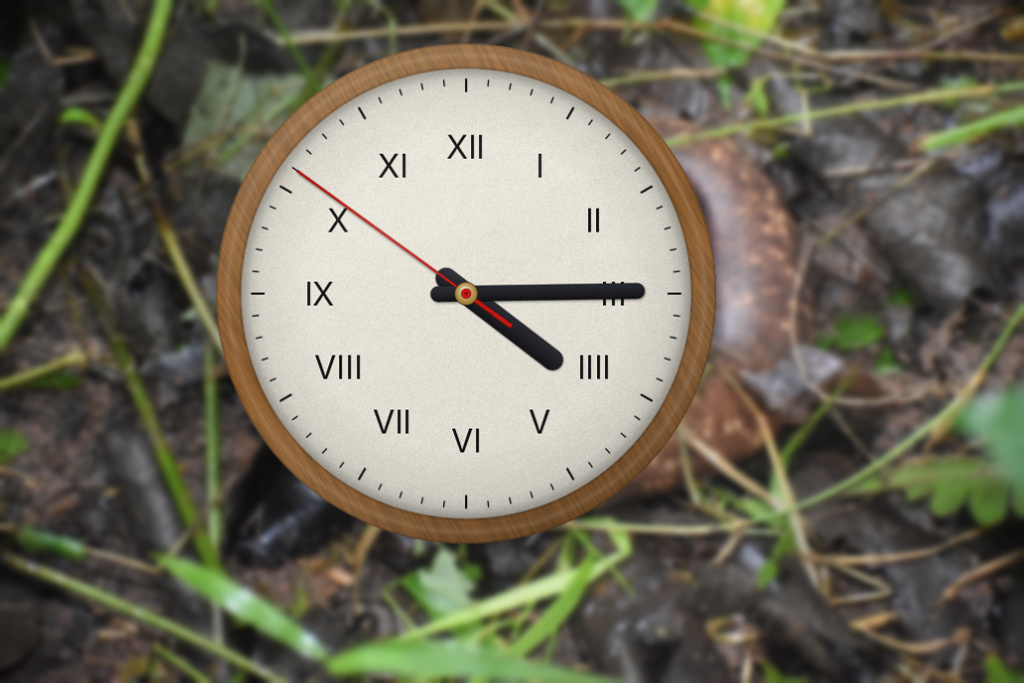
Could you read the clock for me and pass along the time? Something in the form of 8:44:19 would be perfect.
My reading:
4:14:51
